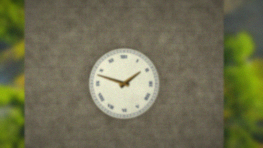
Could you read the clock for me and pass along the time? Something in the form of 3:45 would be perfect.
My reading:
1:48
